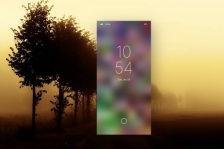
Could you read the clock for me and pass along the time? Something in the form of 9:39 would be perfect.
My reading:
10:54
